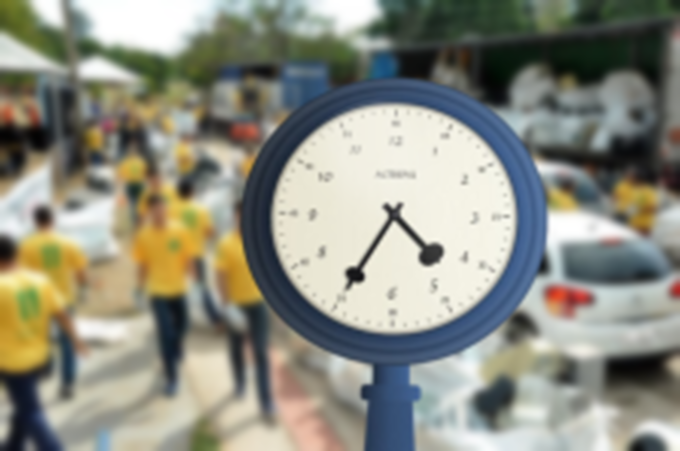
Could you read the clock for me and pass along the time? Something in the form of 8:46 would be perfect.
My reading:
4:35
